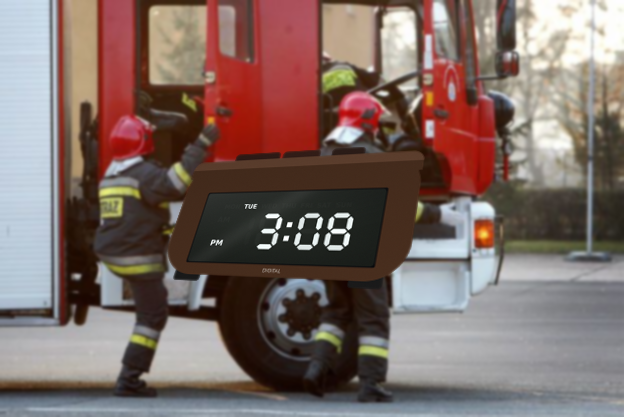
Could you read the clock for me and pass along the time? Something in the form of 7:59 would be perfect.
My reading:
3:08
